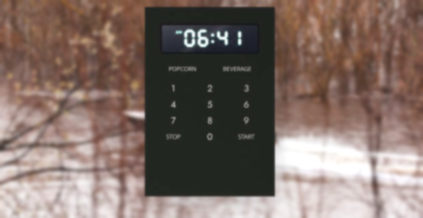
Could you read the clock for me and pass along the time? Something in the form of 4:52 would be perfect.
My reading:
6:41
